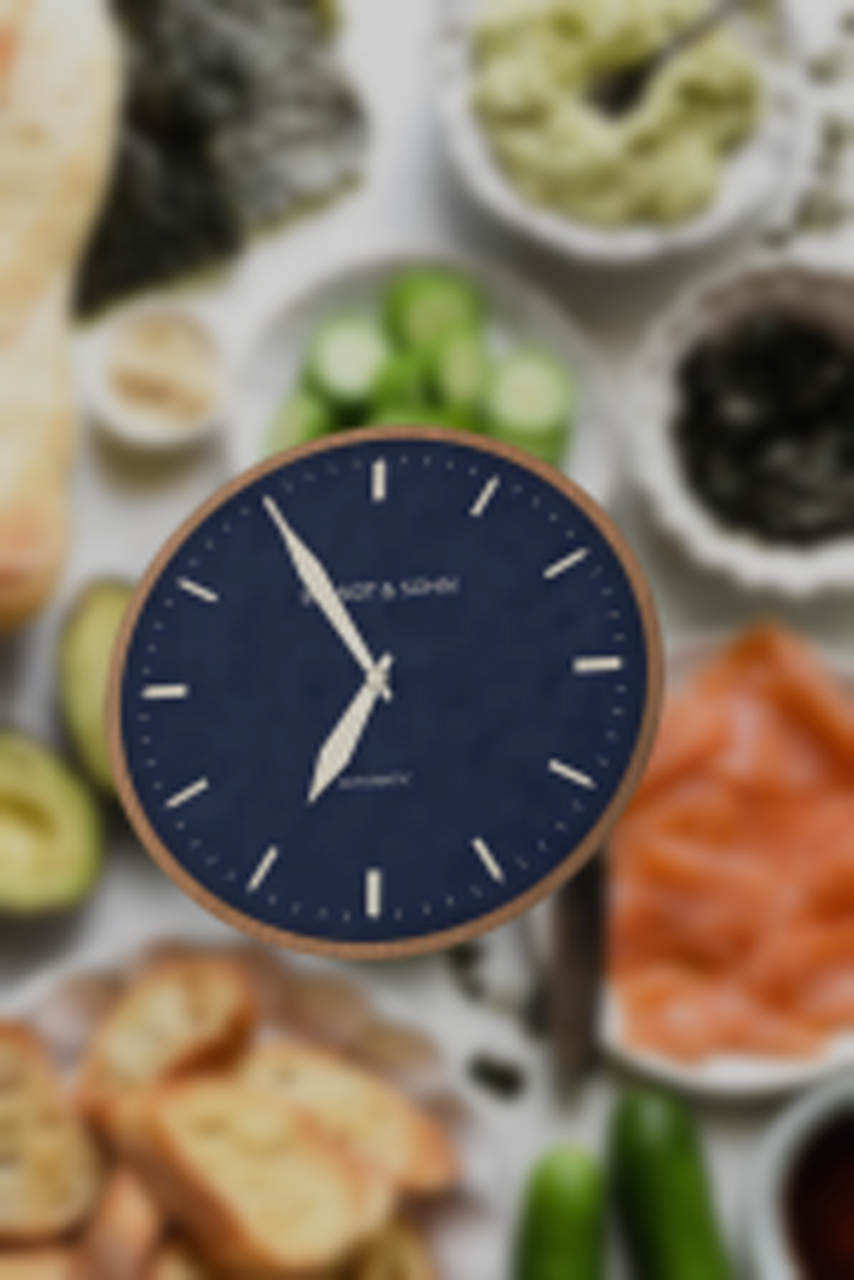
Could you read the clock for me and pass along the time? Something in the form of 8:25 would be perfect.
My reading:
6:55
